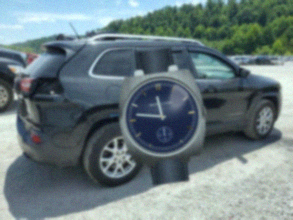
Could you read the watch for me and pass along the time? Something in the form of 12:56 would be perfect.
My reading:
11:47
